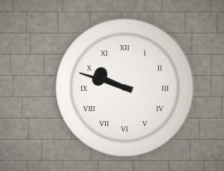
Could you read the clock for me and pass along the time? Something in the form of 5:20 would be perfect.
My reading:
9:48
